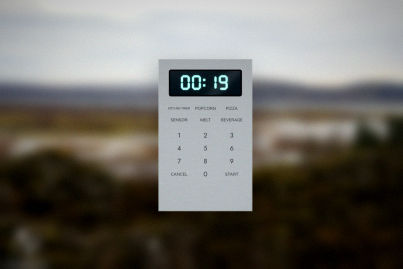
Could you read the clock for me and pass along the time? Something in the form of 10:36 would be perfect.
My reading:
0:19
